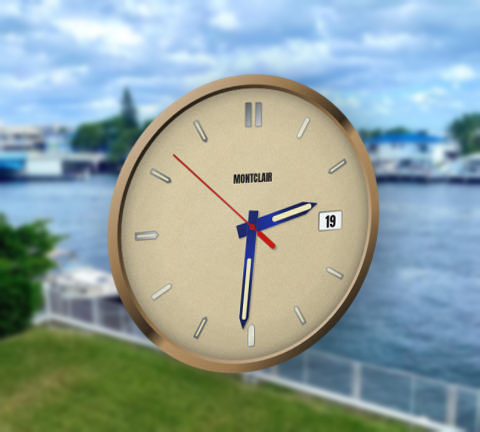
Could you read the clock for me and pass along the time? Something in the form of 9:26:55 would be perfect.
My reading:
2:30:52
